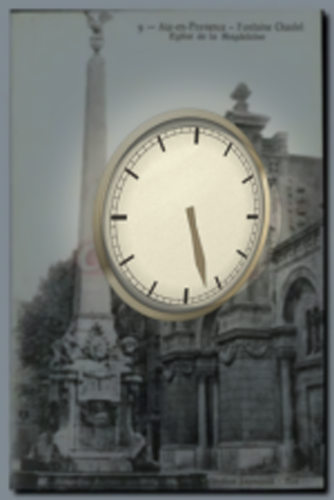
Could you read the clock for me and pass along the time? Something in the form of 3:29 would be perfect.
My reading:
5:27
